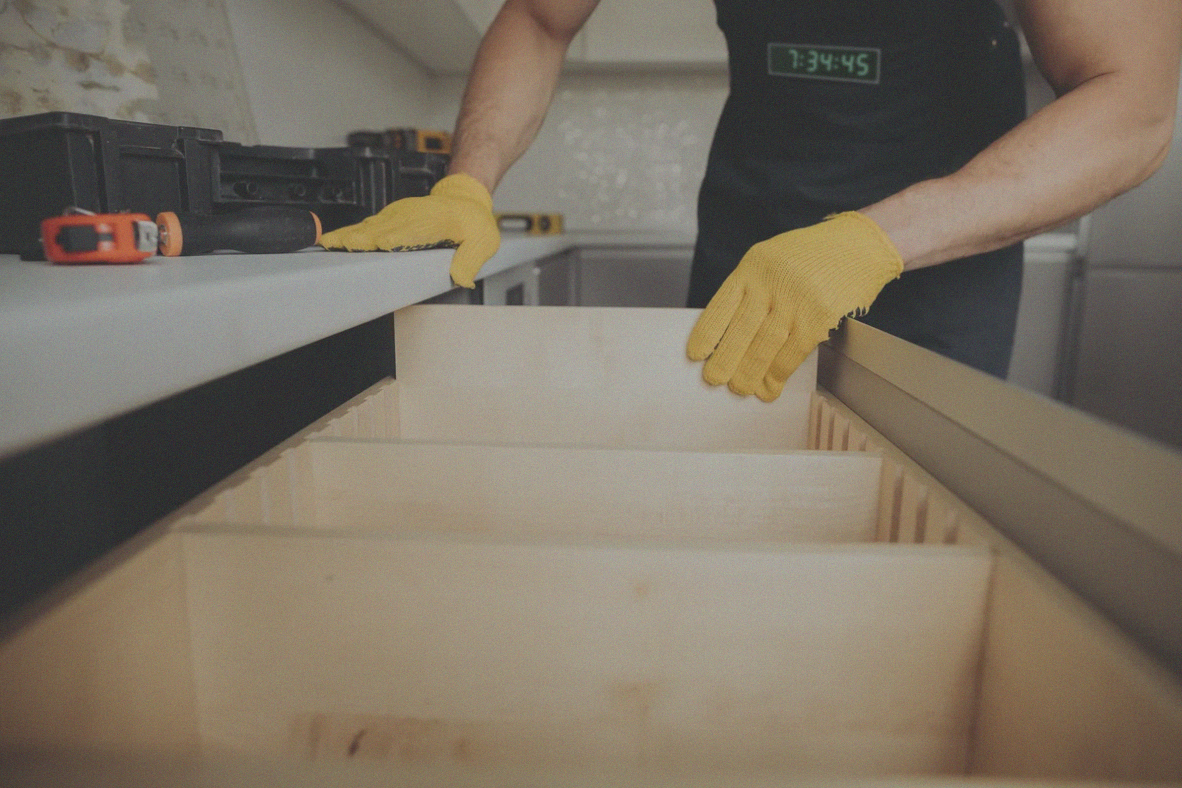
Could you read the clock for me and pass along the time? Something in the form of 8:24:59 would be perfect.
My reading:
7:34:45
